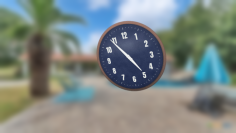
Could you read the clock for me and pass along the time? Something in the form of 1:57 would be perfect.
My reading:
4:54
